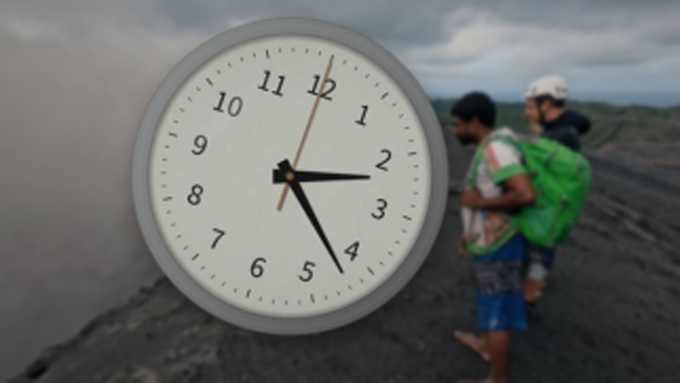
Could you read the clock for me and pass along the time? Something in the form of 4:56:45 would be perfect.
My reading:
2:22:00
